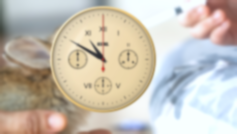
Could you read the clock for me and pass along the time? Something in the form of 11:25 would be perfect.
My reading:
10:50
